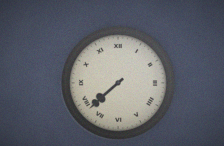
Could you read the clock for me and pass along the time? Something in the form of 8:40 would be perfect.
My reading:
7:38
